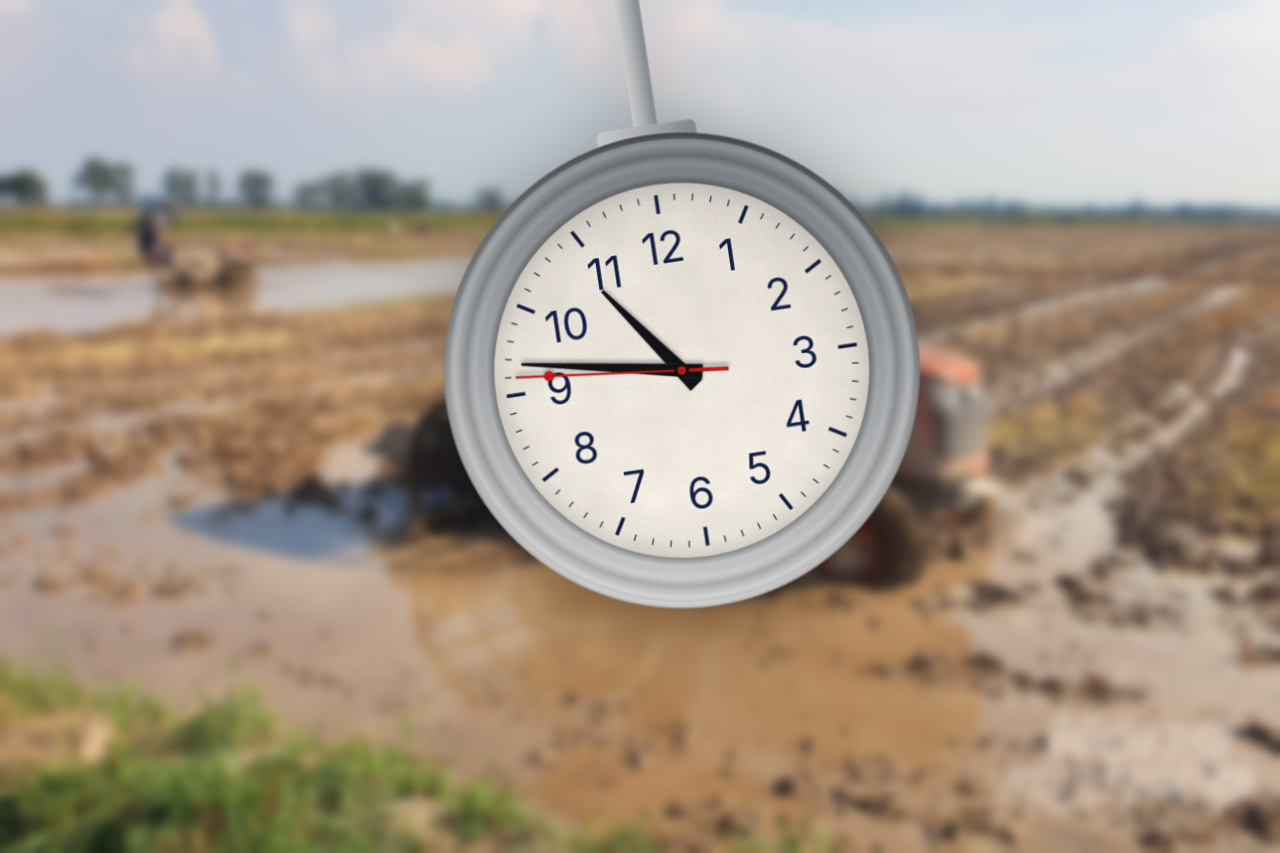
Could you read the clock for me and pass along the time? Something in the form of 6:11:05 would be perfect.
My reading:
10:46:46
